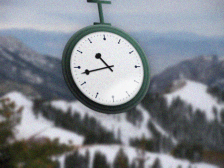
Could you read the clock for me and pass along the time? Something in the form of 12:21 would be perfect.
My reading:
10:43
